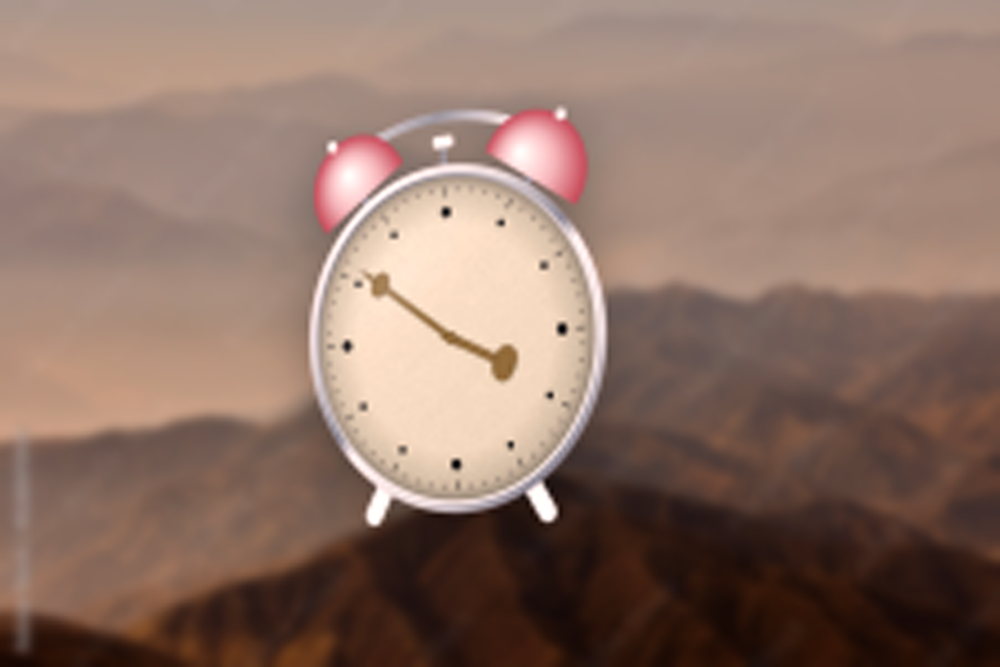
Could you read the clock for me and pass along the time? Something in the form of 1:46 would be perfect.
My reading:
3:51
